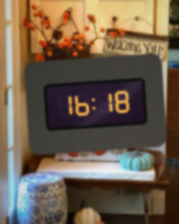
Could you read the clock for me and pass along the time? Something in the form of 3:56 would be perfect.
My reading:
16:18
